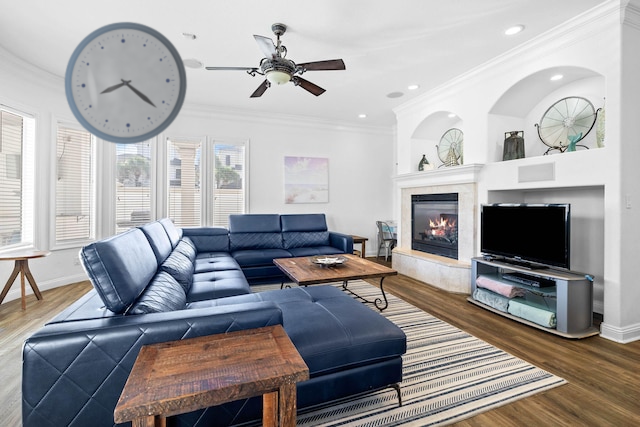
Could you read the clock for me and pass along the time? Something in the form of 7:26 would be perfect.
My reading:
8:22
